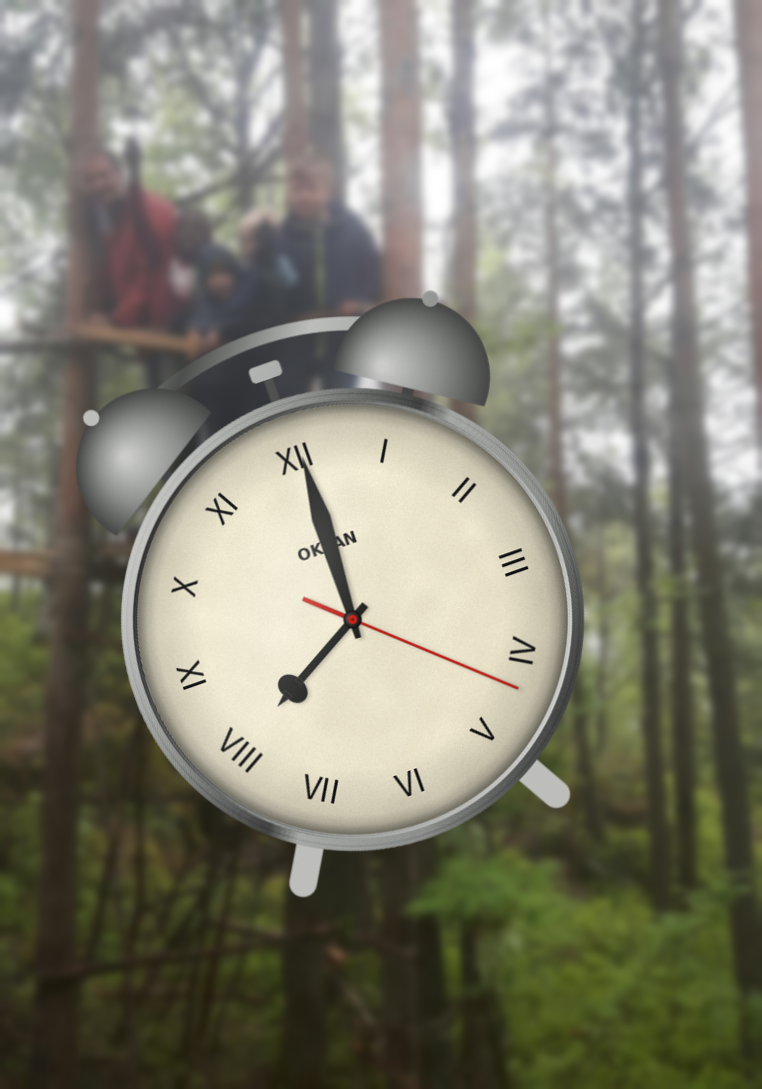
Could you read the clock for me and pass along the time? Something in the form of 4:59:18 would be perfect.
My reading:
8:00:22
